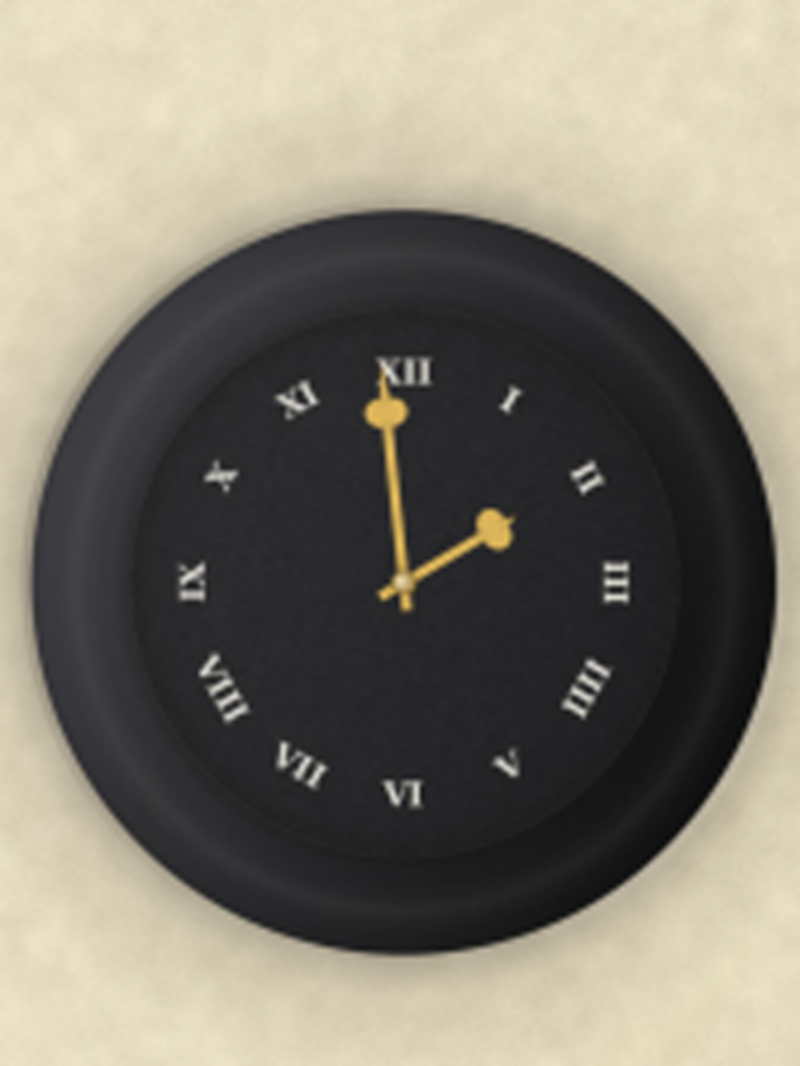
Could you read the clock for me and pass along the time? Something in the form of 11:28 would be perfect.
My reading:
1:59
